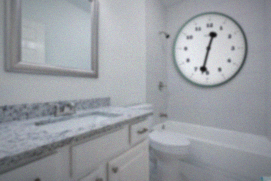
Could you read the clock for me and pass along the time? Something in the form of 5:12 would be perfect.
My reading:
12:32
